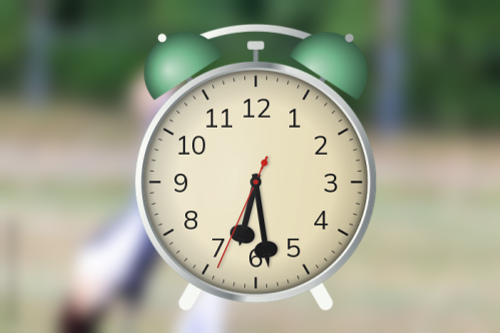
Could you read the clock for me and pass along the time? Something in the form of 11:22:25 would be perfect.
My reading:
6:28:34
